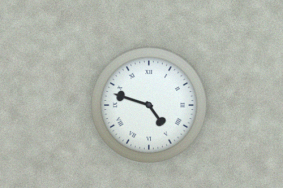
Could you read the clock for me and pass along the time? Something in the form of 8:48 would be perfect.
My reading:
4:48
